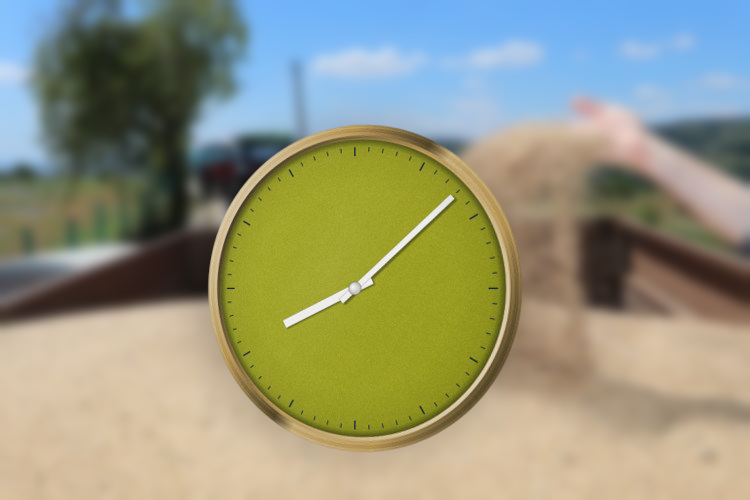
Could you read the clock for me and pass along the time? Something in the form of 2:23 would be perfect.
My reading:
8:08
